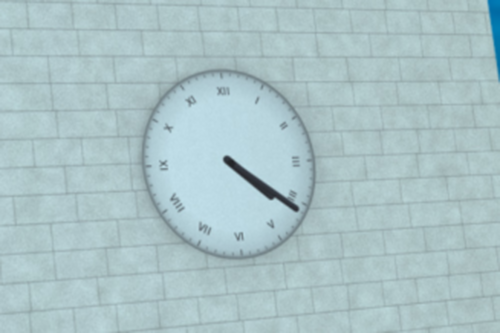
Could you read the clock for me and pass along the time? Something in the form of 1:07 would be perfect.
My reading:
4:21
